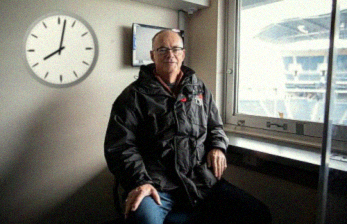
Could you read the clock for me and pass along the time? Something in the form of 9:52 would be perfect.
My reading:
8:02
